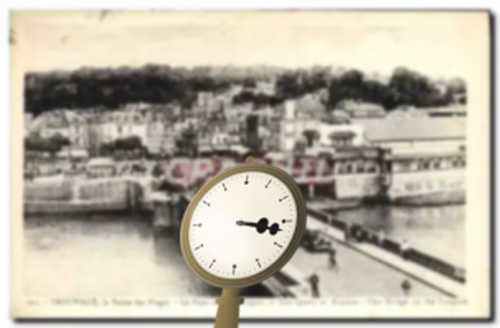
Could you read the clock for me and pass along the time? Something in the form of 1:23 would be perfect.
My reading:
3:17
